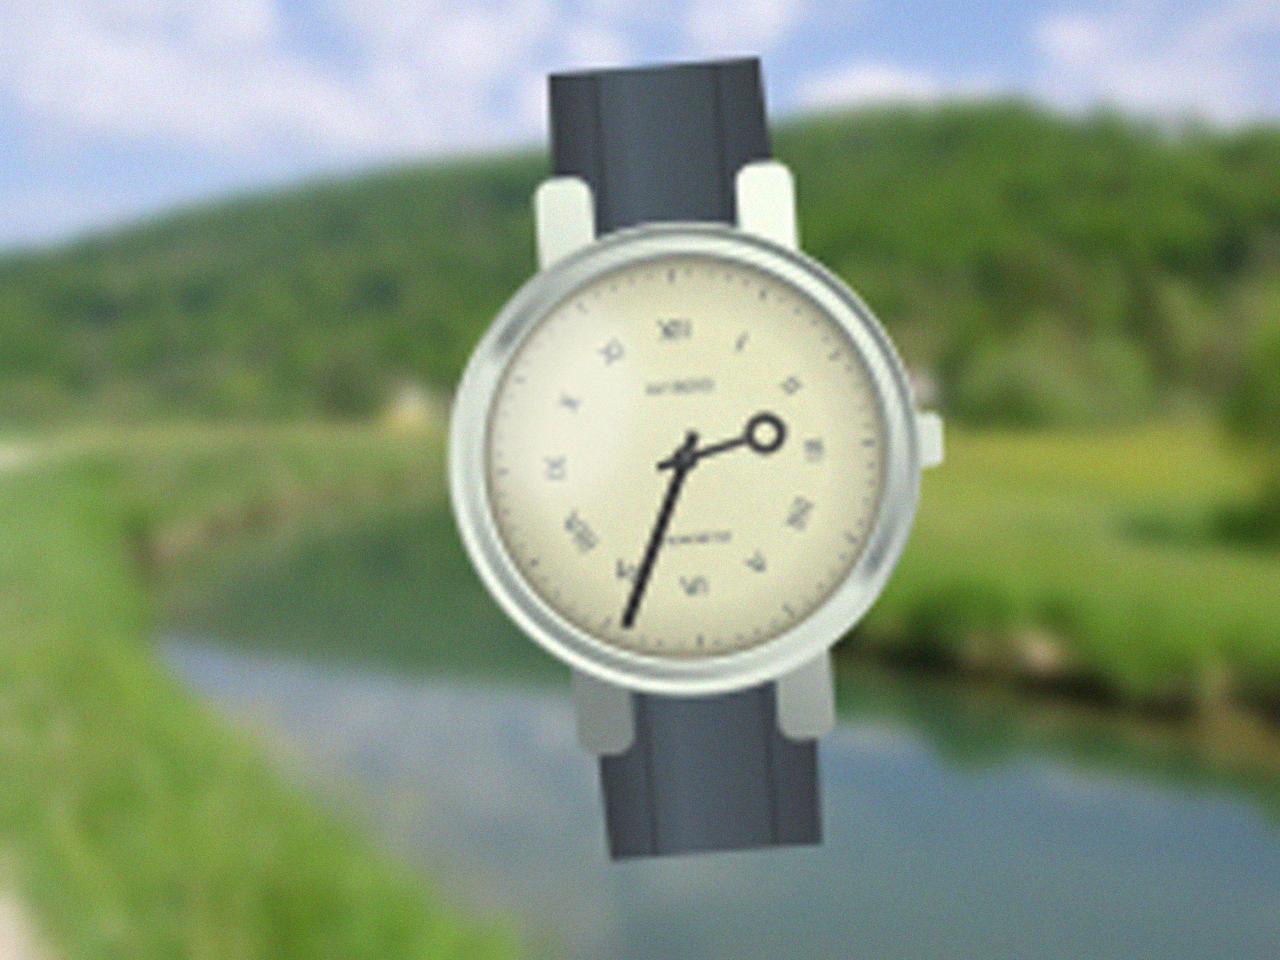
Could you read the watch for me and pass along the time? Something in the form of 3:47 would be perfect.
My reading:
2:34
